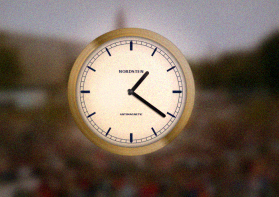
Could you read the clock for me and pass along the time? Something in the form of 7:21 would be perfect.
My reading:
1:21
